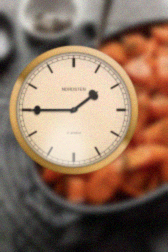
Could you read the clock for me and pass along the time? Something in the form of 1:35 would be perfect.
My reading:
1:45
